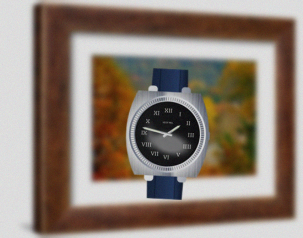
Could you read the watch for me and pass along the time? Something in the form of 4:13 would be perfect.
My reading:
1:47
